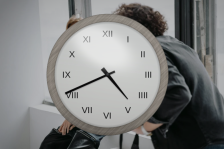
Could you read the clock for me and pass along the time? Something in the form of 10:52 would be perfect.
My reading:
4:41
